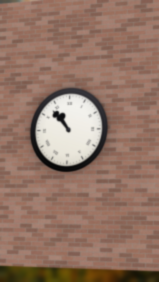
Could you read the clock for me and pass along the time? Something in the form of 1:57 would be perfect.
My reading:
10:53
